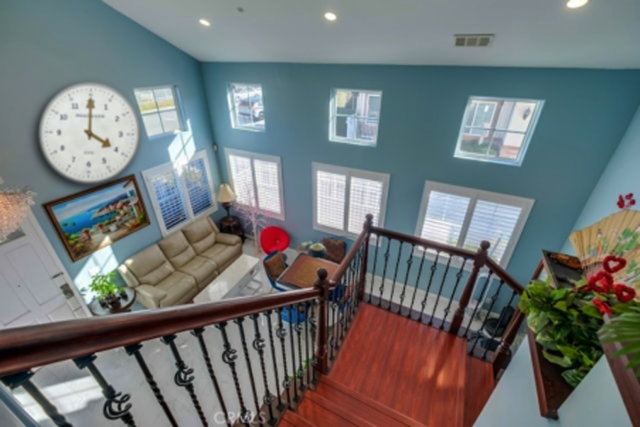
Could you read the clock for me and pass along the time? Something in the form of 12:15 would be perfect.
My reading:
4:00
